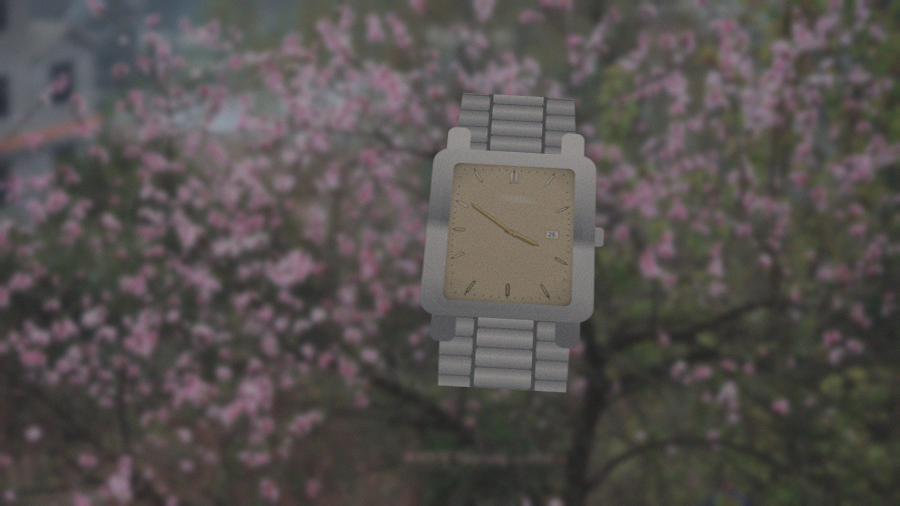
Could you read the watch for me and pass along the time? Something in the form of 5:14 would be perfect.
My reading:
3:51
